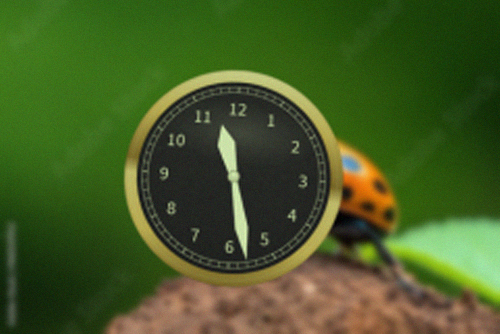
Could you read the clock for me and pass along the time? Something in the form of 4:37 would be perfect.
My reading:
11:28
